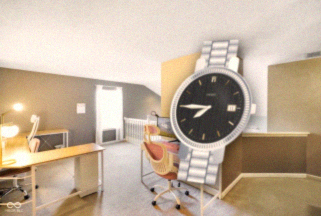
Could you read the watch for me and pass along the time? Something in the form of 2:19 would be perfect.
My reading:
7:45
